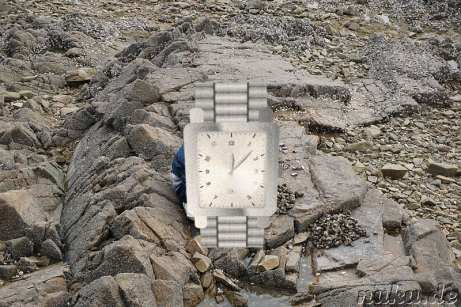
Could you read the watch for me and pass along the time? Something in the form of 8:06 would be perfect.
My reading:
12:07
